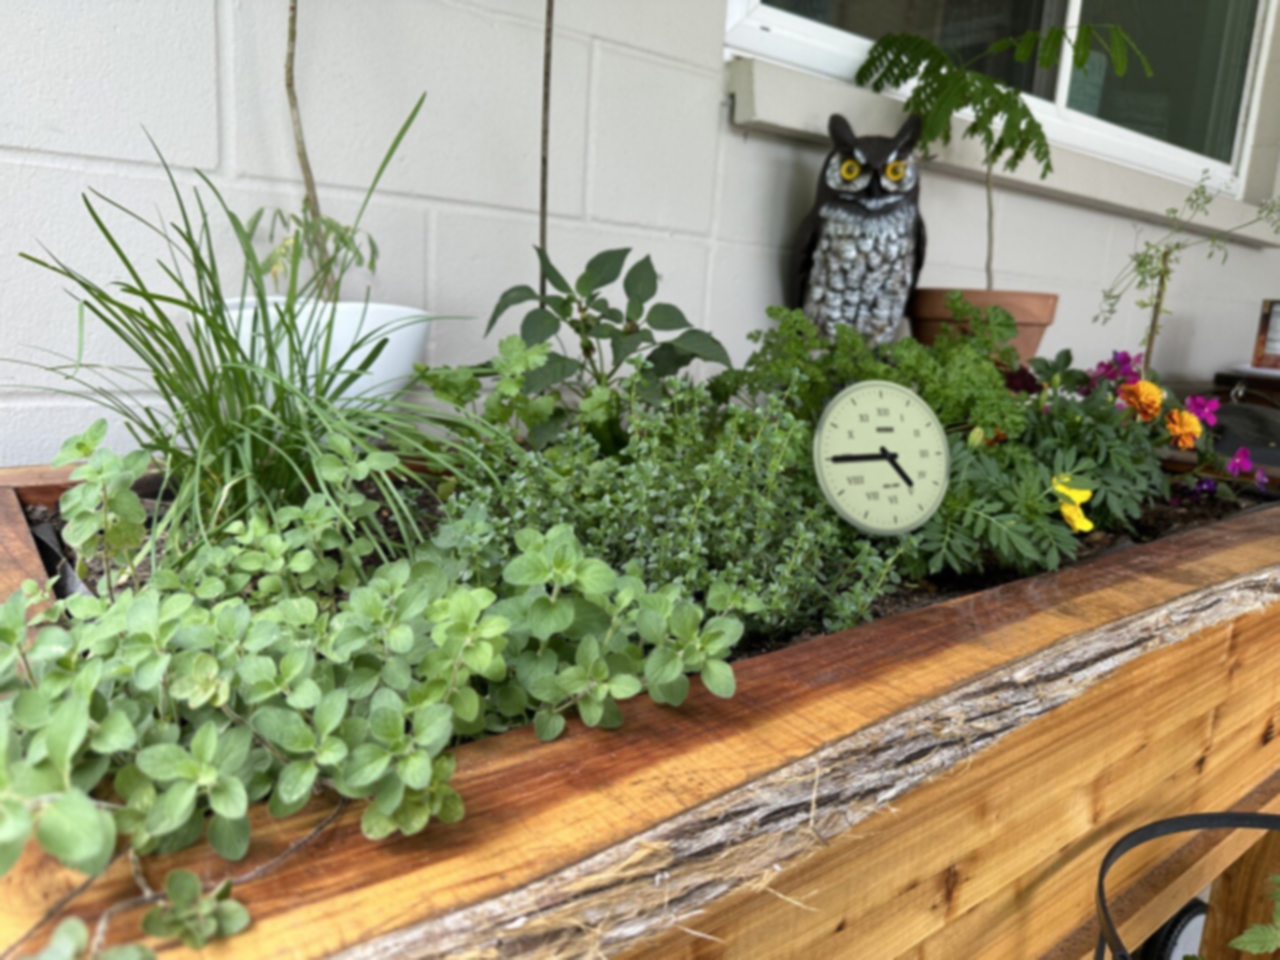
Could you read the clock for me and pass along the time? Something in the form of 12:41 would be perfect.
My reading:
4:45
